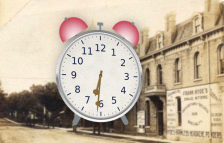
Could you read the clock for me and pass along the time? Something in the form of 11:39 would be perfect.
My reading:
6:31
